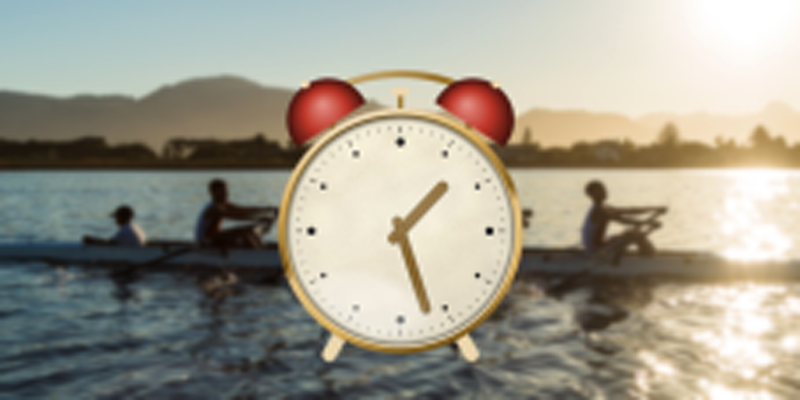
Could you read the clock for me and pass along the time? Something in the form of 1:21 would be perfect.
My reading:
1:27
